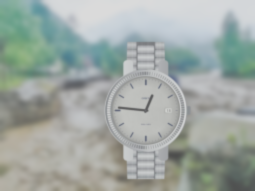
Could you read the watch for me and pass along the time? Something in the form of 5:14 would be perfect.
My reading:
12:46
